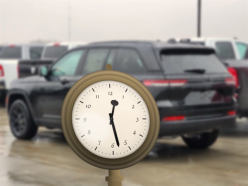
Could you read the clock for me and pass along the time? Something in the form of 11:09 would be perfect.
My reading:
12:28
